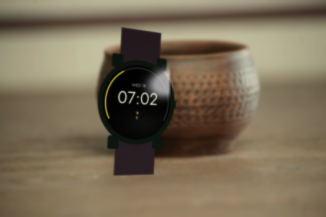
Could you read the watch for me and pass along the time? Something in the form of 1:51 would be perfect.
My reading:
7:02
